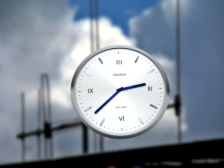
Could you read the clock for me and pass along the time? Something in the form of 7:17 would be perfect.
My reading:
2:38
